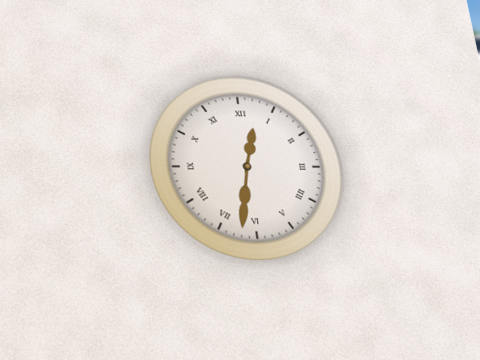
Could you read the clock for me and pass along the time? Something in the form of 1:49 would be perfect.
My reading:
12:32
